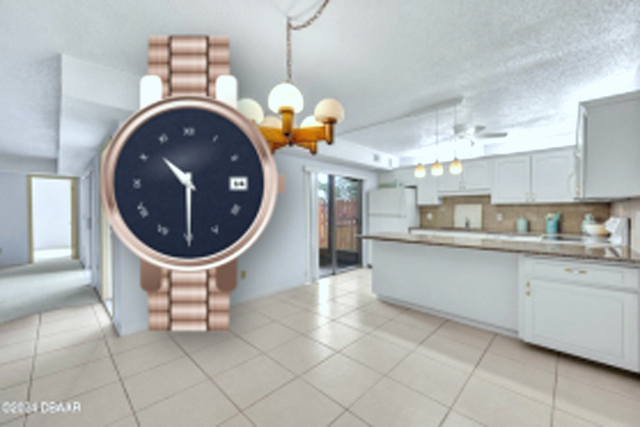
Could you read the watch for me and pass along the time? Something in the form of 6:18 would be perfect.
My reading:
10:30
